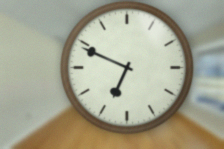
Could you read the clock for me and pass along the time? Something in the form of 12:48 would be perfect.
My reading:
6:49
